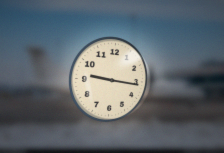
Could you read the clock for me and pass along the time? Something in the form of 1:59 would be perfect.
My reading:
9:16
